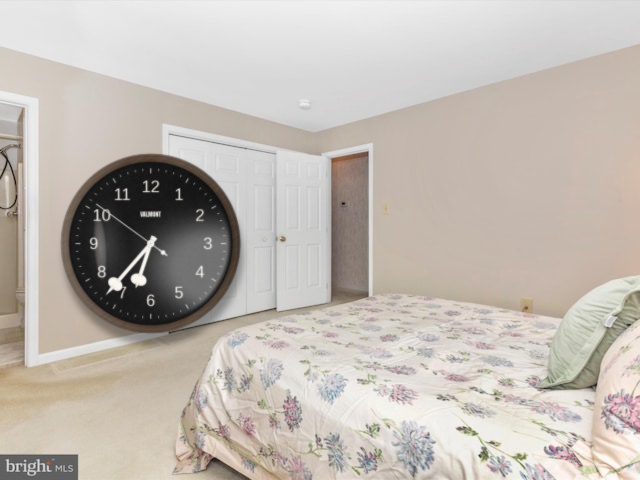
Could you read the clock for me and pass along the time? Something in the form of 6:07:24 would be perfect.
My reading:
6:36:51
